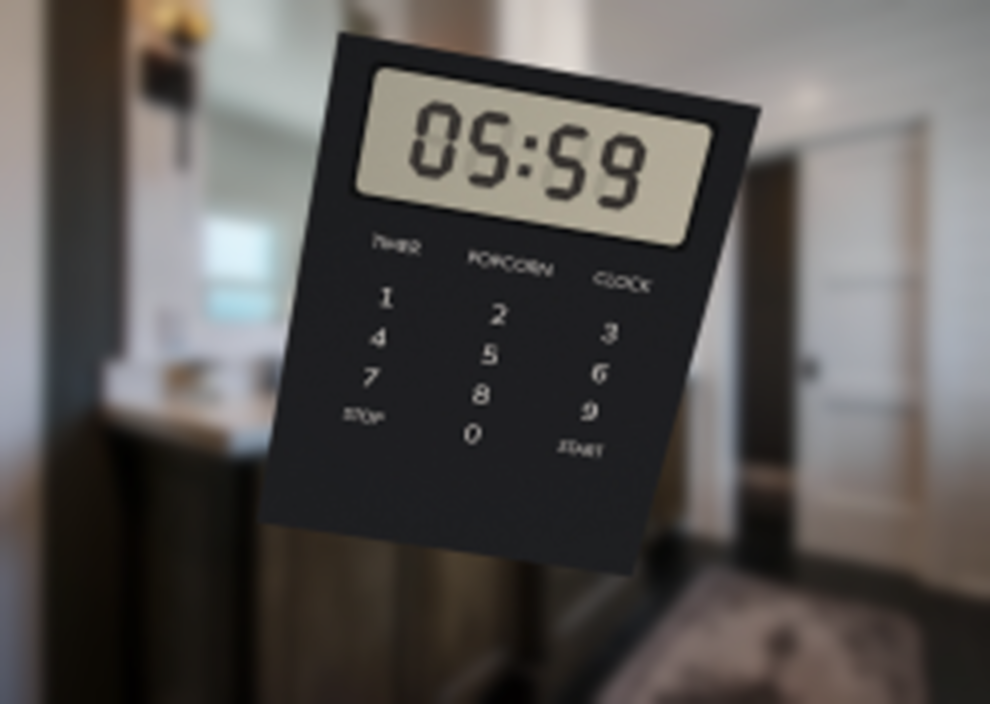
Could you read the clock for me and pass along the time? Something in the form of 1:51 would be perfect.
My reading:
5:59
